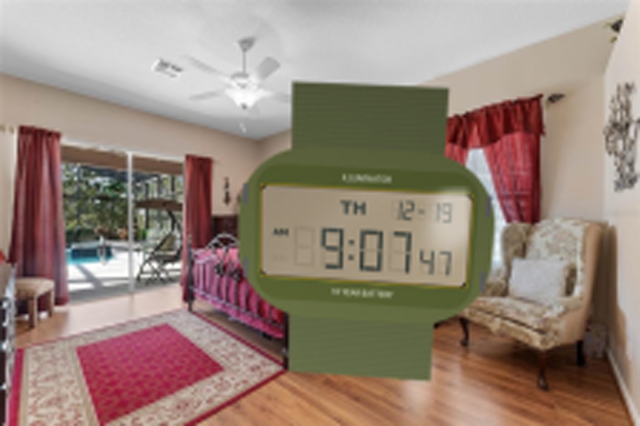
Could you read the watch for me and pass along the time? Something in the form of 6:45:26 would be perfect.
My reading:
9:07:47
